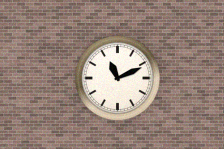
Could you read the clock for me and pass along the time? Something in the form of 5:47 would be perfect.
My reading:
11:11
